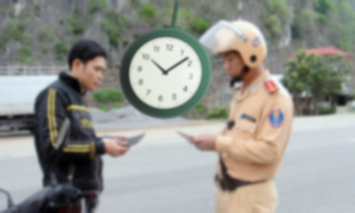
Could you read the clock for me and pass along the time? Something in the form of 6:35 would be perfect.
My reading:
10:08
